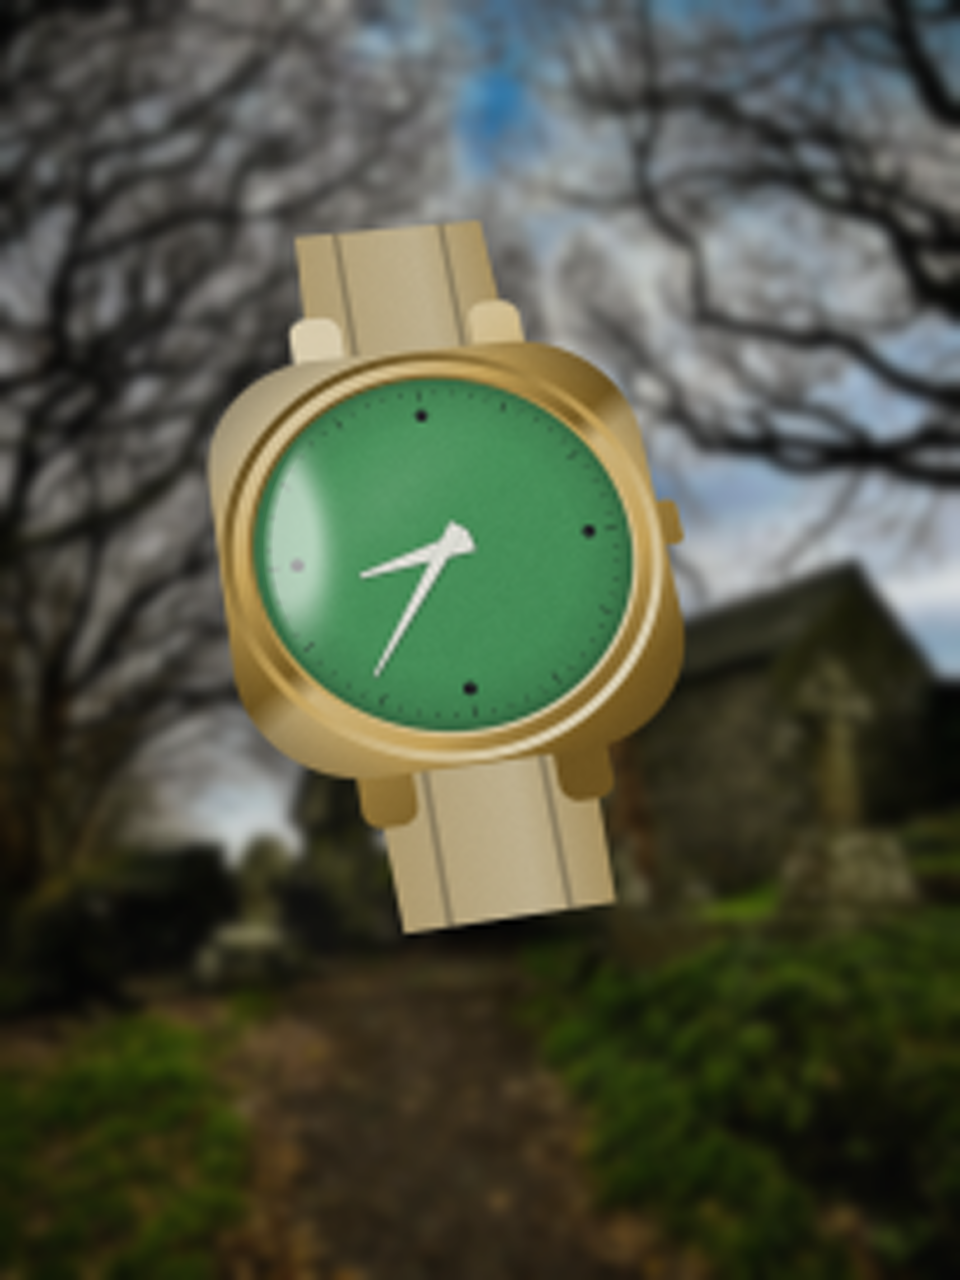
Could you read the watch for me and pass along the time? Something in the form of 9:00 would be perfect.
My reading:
8:36
